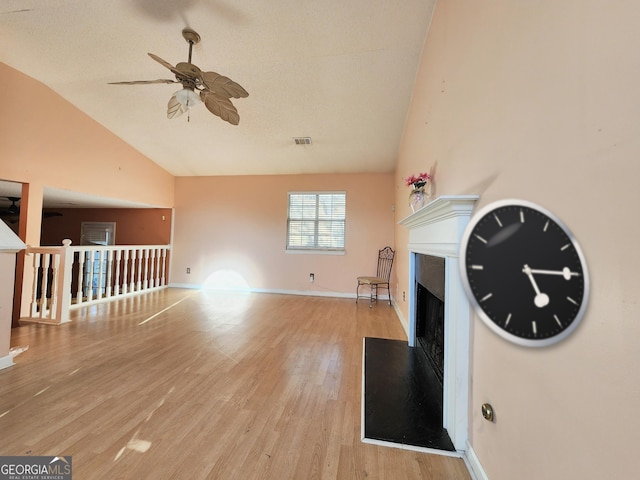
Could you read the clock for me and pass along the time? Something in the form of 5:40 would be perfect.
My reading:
5:15
